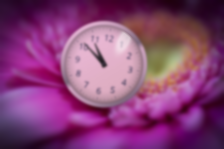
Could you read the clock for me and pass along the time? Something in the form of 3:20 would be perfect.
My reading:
10:51
